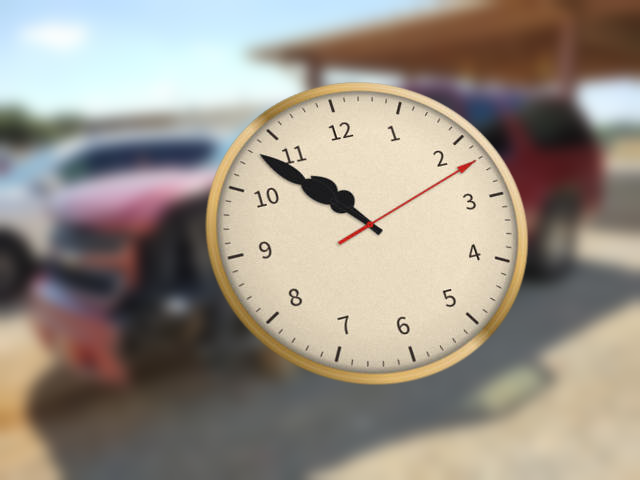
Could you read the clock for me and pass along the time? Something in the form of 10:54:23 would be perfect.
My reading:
10:53:12
